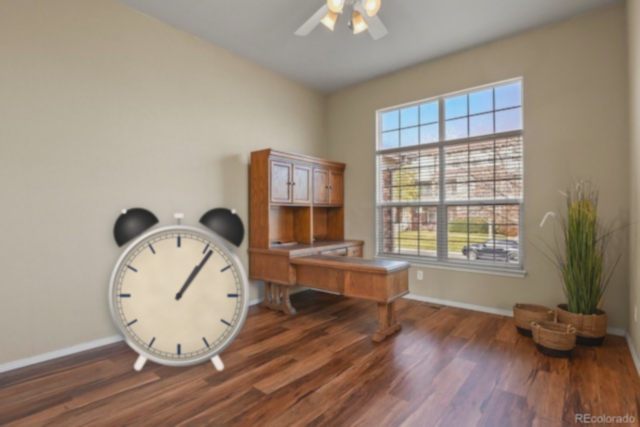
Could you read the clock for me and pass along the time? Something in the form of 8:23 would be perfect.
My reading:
1:06
